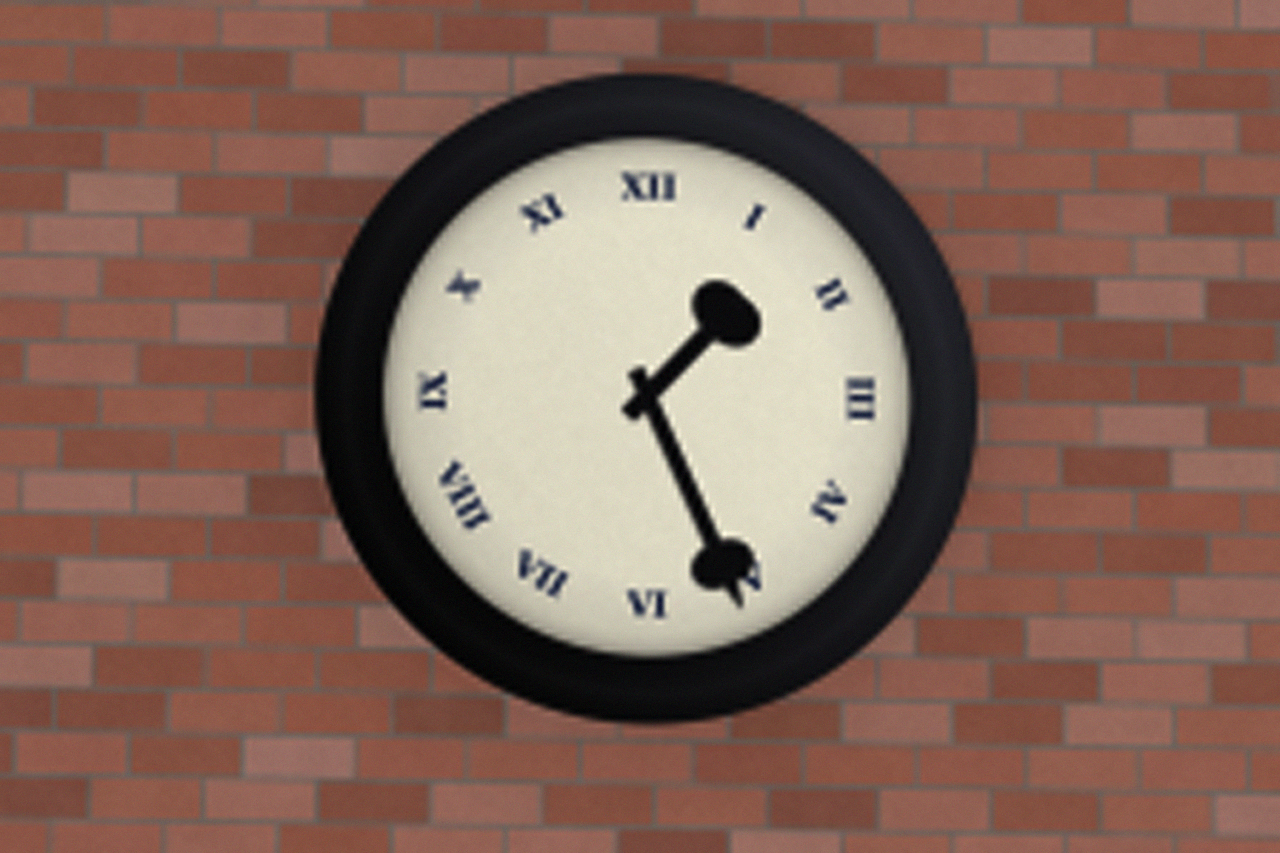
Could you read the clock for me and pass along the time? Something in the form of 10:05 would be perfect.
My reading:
1:26
